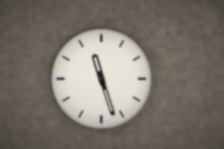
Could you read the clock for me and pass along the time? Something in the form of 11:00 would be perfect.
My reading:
11:27
